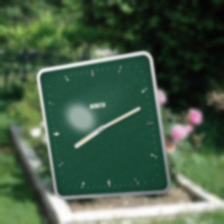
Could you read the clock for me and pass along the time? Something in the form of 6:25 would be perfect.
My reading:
8:12
